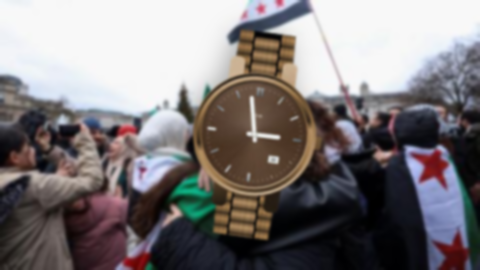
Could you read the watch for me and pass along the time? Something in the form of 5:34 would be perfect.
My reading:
2:58
